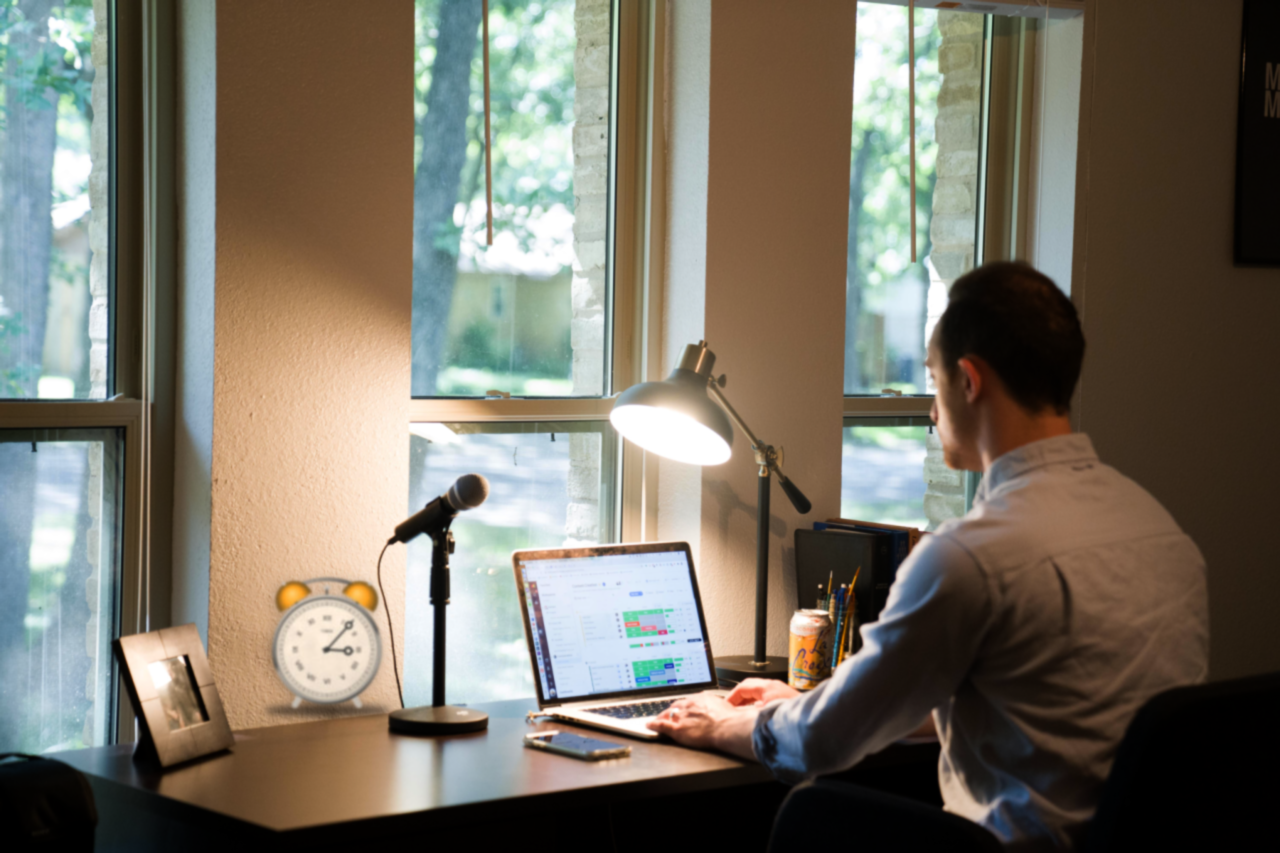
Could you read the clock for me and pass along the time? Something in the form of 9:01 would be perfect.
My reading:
3:07
